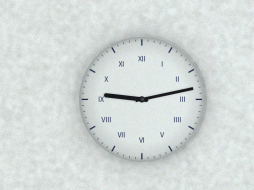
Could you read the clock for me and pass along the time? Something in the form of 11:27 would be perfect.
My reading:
9:13
